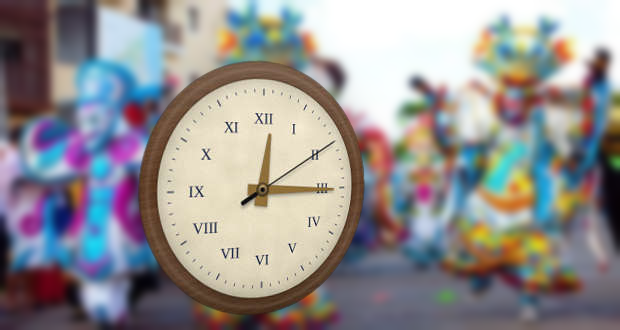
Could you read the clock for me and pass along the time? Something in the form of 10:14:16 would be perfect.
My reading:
12:15:10
